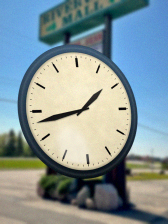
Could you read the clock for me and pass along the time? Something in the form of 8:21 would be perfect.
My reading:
1:43
